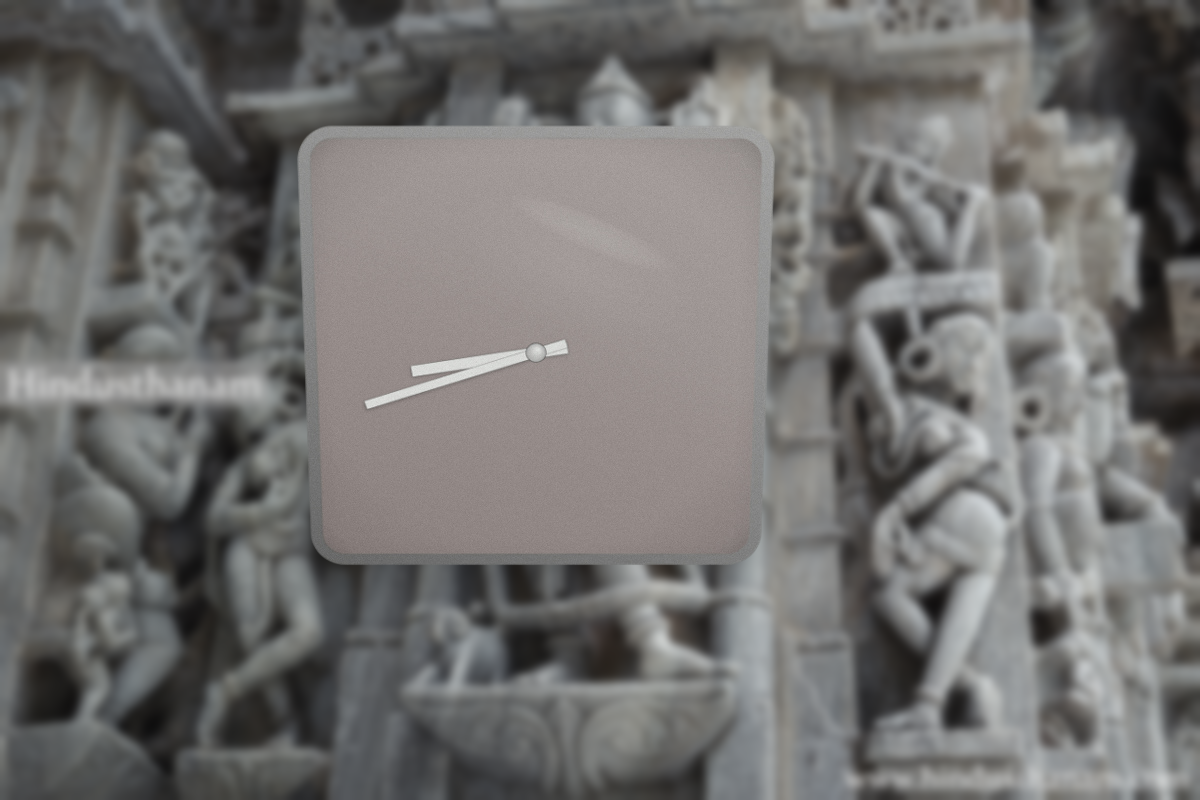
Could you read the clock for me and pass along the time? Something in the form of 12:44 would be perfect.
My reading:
8:42
